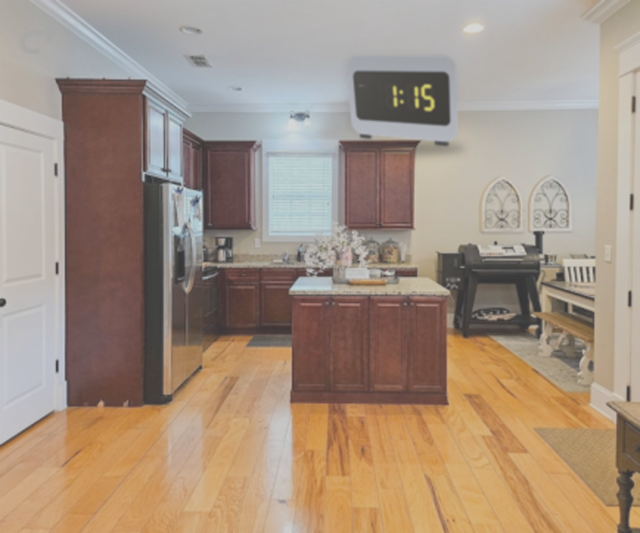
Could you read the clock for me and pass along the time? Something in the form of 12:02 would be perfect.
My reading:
1:15
